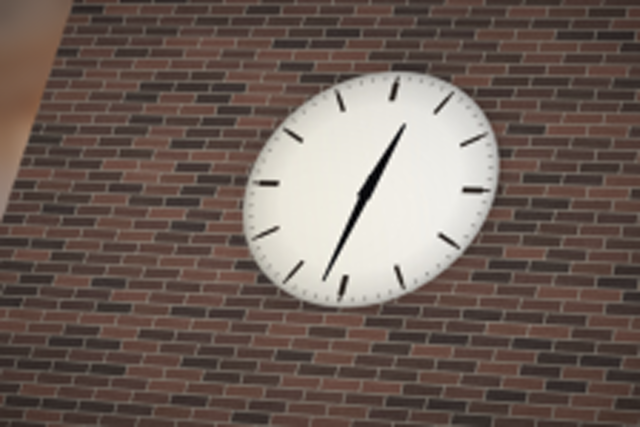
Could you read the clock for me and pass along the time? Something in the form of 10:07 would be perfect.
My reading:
12:32
